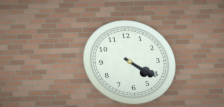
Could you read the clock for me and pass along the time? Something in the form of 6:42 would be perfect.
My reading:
4:21
